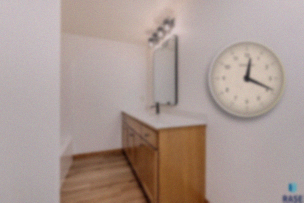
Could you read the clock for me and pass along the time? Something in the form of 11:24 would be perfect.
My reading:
12:19
